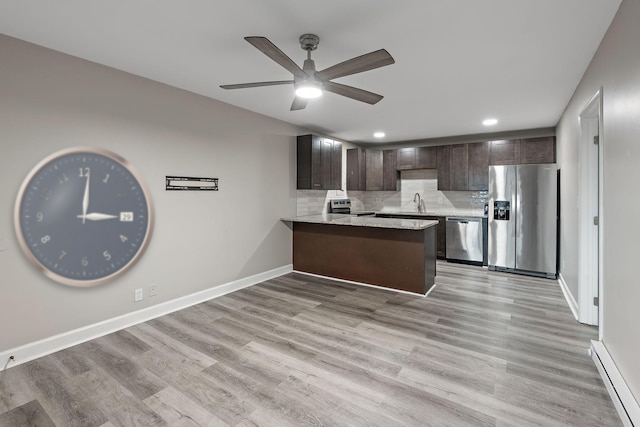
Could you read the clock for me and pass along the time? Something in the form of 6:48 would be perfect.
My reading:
3:01
